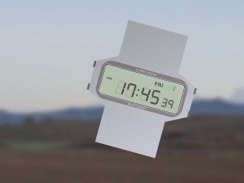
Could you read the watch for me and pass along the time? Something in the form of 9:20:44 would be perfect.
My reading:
17:45:39
